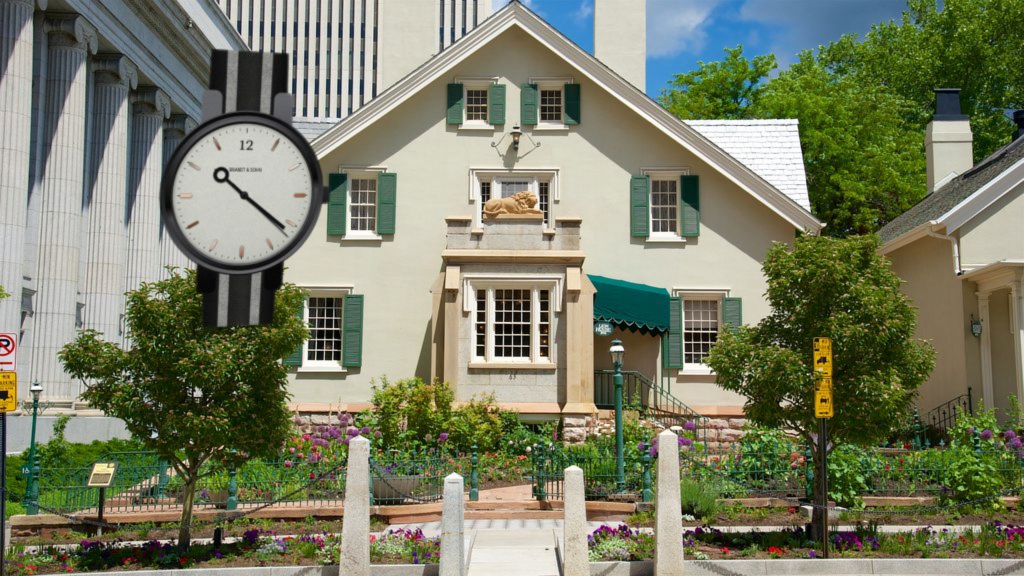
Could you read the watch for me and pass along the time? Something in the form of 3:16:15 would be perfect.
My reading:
10:21:22
